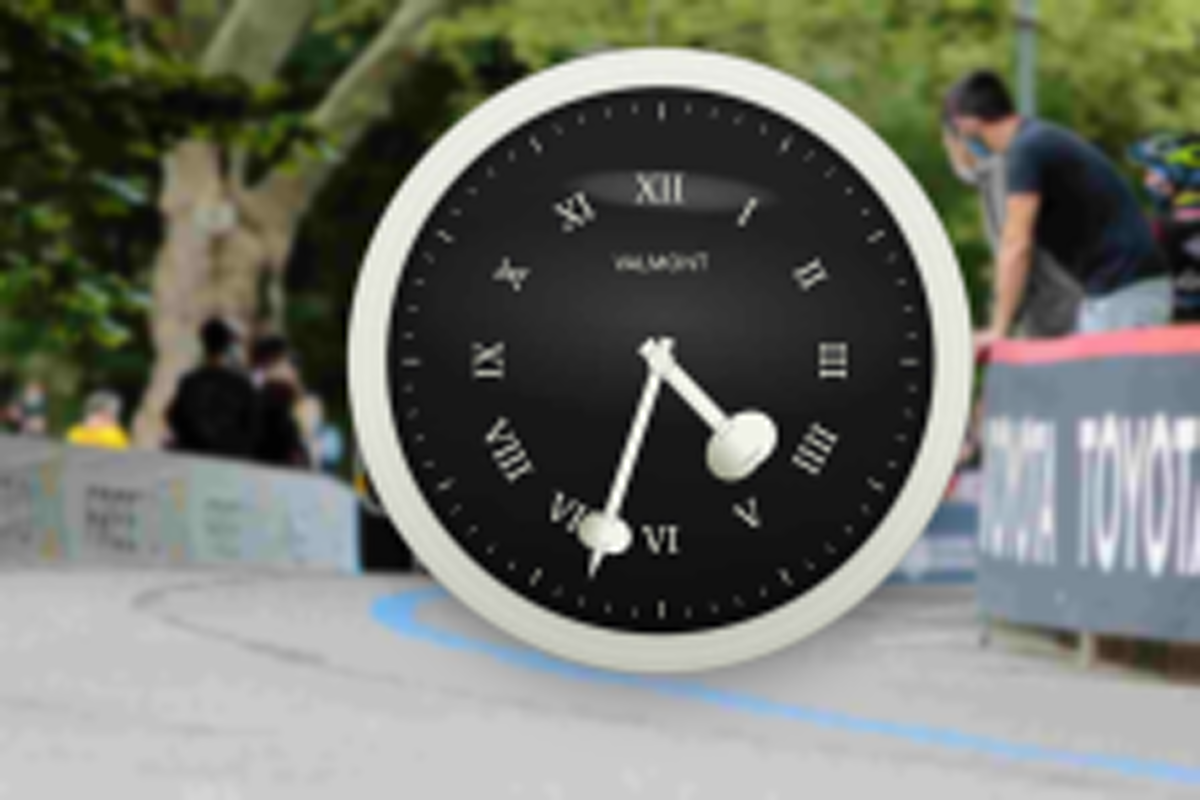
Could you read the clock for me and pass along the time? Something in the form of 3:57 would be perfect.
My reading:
4:33
